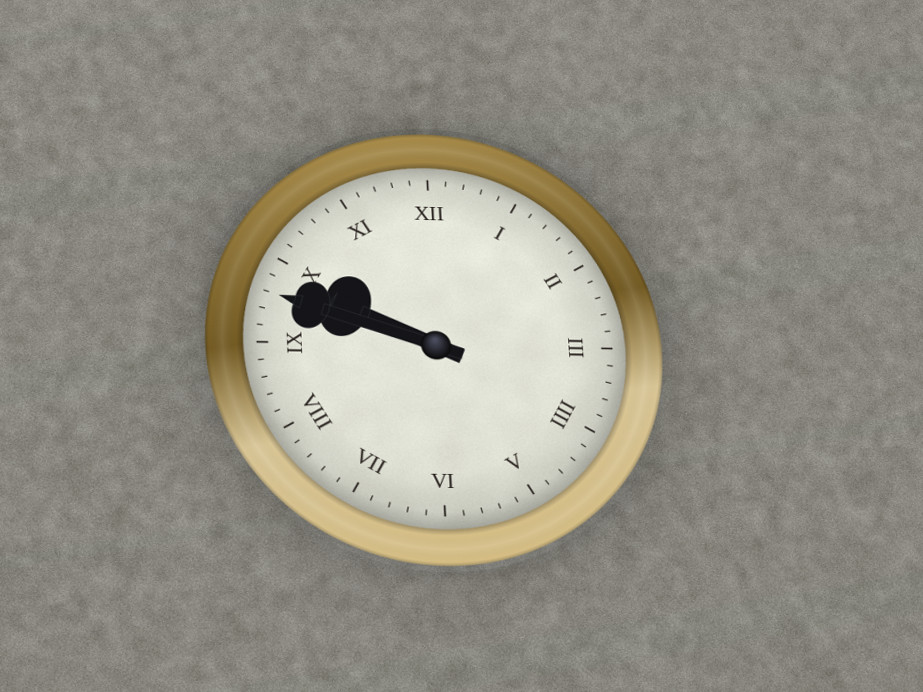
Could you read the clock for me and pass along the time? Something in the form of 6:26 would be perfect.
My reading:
9:48
